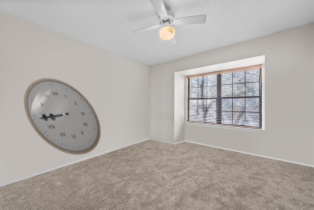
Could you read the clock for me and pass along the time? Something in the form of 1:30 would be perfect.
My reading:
8:44
